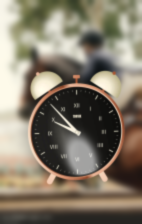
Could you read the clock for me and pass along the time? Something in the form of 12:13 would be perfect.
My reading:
9:53
